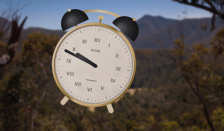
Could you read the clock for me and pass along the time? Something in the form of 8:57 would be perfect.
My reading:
9:48
